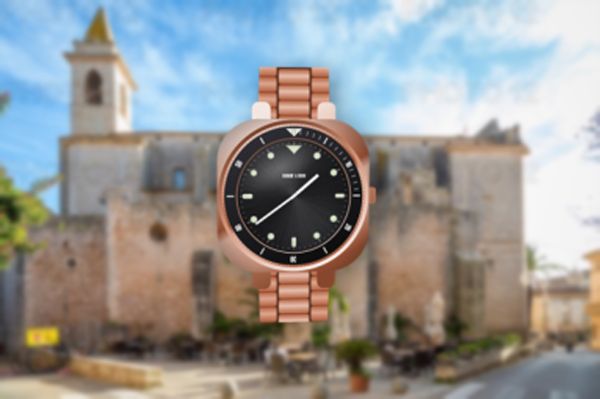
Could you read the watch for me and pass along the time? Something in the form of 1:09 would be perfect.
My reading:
1:39
